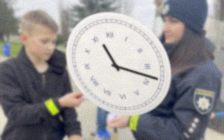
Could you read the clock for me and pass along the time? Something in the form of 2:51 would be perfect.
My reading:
11:18
